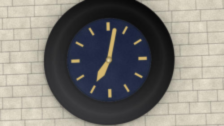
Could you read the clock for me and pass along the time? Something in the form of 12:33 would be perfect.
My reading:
7:02
